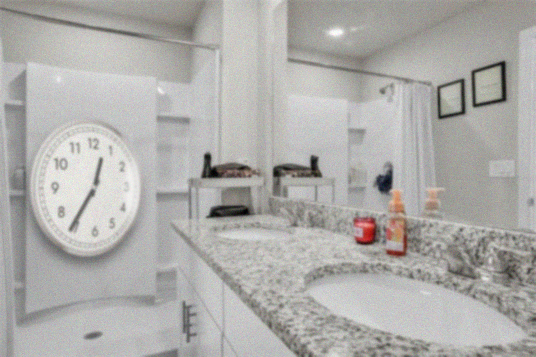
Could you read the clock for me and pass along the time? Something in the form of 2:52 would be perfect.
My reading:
12:36
